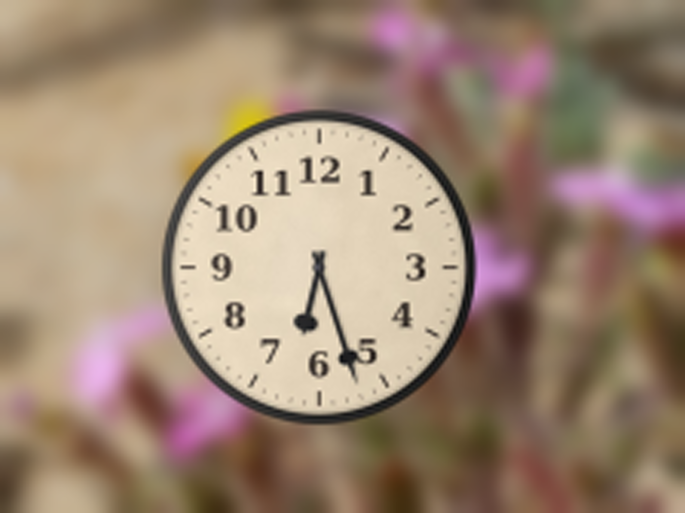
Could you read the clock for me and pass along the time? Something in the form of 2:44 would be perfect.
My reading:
6:27
